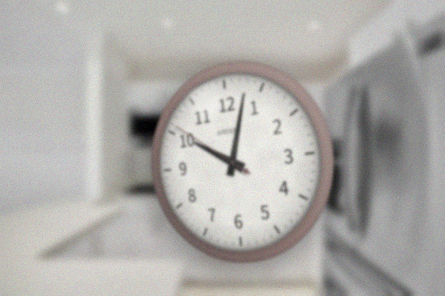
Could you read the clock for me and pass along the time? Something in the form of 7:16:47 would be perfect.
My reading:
10:02:51
